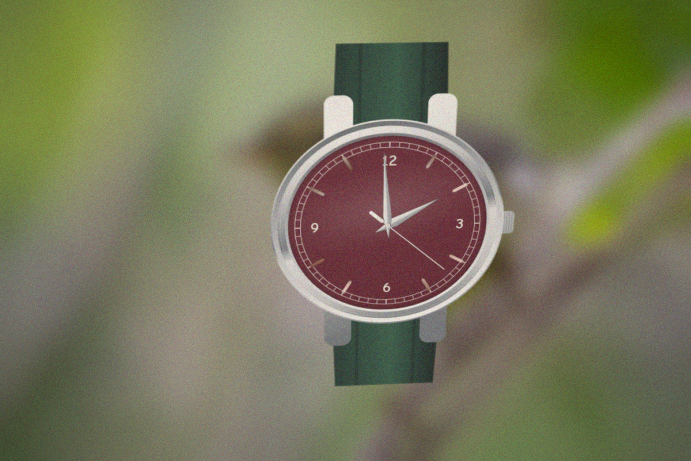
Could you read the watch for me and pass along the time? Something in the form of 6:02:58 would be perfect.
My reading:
1:59:22
